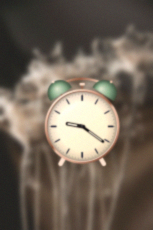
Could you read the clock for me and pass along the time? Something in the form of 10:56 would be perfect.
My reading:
9:21
